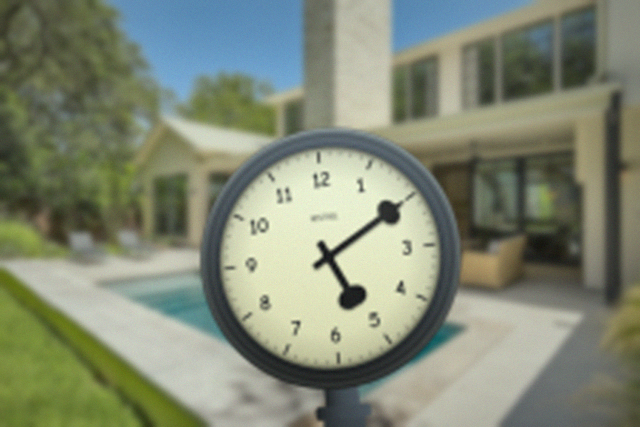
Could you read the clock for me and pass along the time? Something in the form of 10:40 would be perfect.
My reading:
5:10
